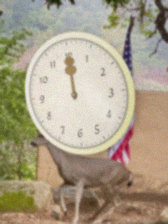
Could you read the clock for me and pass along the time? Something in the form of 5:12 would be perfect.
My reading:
12:00
